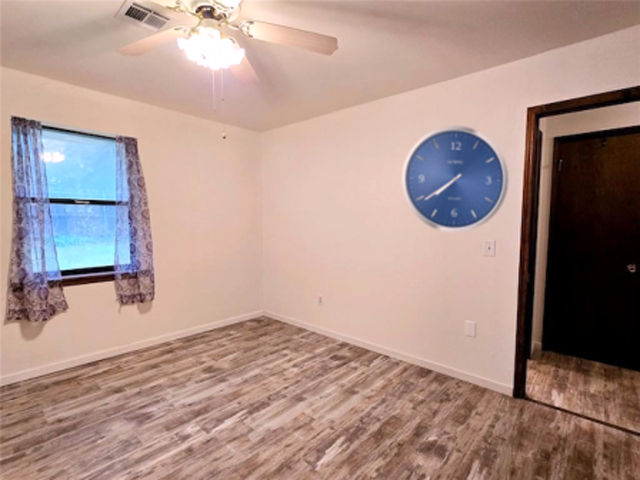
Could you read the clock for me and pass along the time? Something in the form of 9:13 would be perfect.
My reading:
7:39
